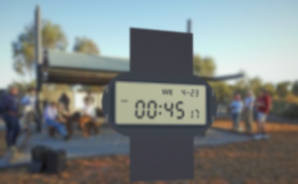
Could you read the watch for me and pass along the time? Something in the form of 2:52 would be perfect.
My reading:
0:45
